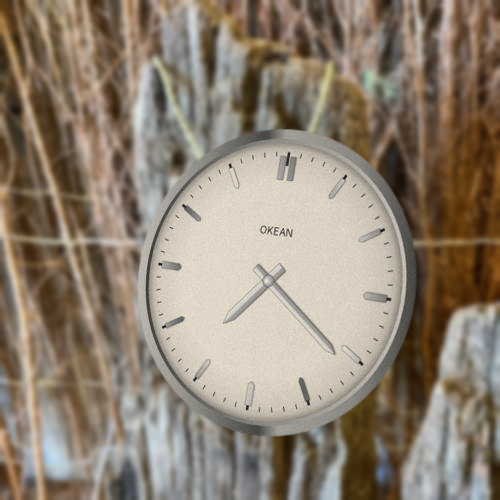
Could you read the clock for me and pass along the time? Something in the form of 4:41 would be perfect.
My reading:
7:21
